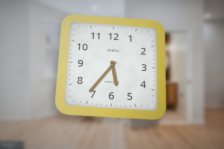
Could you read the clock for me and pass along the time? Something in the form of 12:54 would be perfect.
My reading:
5:36
